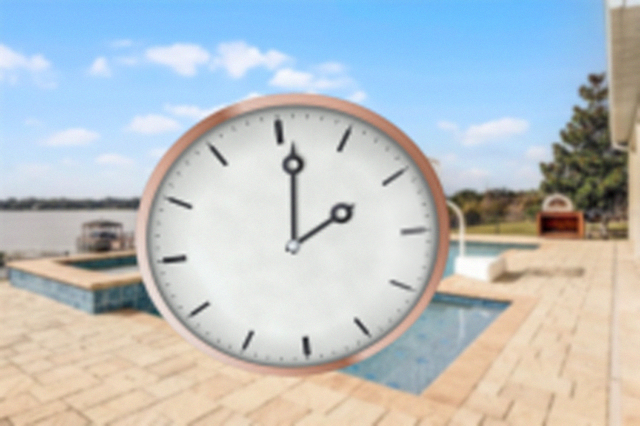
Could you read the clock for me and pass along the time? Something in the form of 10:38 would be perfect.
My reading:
2:01
